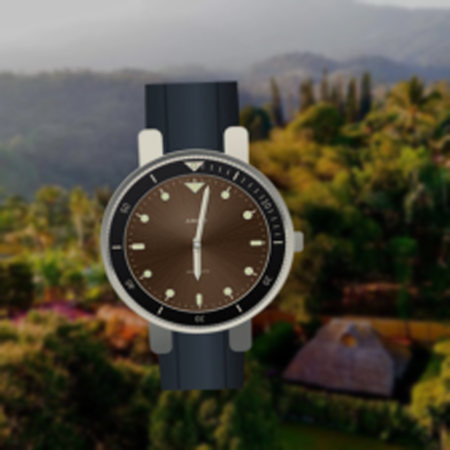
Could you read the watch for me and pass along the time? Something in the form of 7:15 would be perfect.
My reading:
6:02
